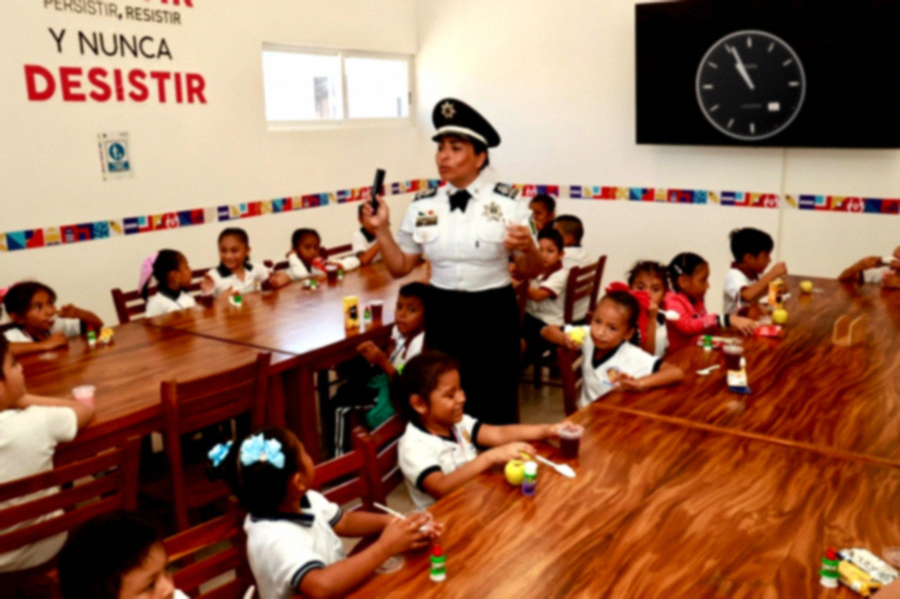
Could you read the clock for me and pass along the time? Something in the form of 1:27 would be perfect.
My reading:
10:56
